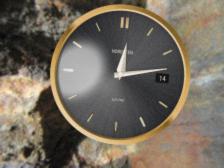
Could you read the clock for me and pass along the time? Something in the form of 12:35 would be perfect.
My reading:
12:13
